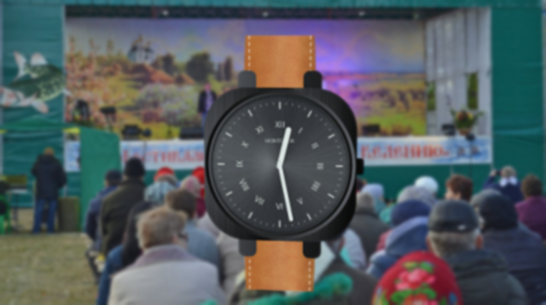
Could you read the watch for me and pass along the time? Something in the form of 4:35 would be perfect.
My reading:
12:28
